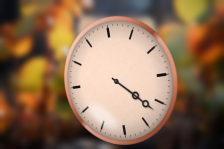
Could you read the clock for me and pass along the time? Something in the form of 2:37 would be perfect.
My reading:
4:22
